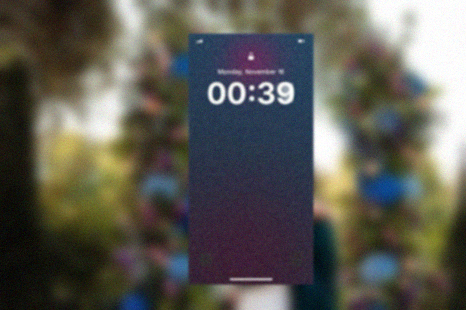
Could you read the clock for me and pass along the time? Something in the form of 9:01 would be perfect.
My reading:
0:39
